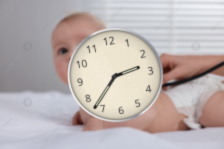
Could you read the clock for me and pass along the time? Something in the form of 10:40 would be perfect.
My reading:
2:37
